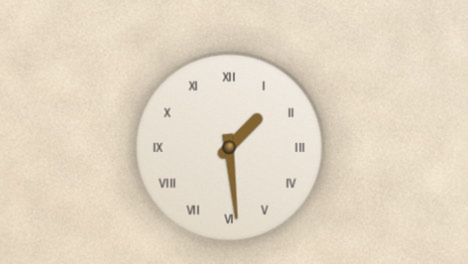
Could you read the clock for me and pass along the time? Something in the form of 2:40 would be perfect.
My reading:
1:29
